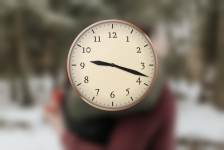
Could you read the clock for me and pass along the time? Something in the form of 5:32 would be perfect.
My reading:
9:18
